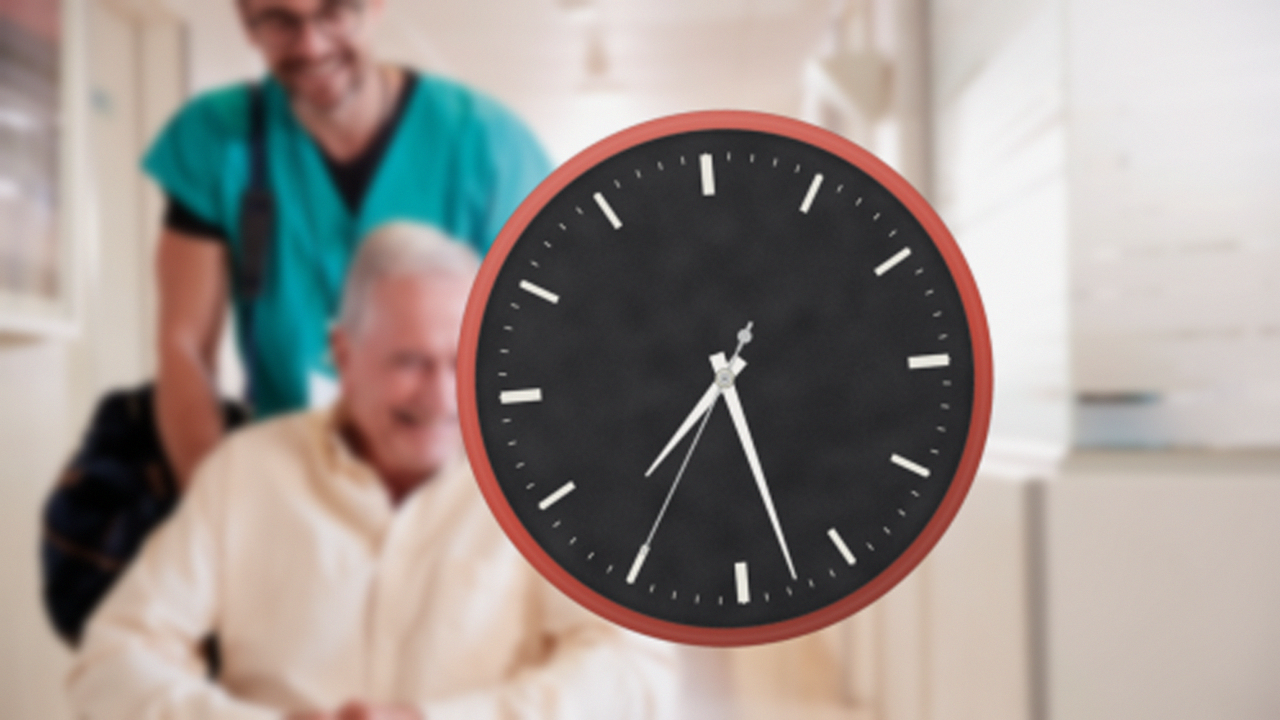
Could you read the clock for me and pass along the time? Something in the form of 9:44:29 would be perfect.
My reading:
7:27:35
